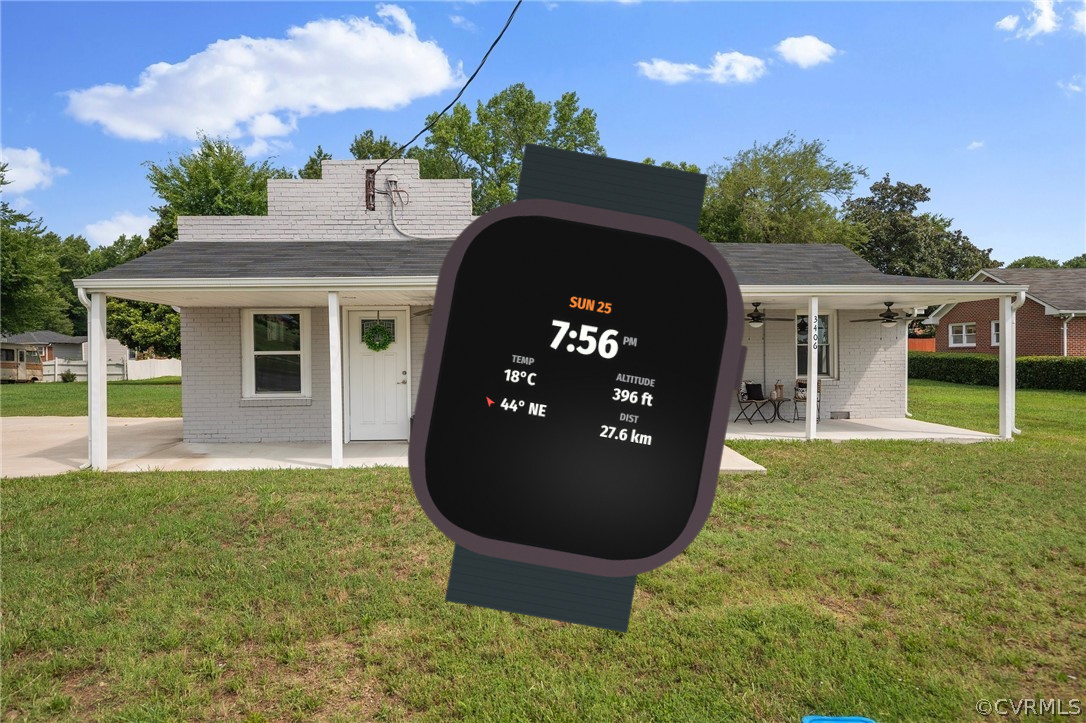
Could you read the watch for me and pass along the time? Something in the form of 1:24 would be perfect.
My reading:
7:56
